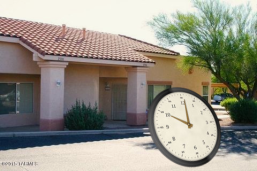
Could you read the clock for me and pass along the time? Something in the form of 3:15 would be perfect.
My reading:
10:01
